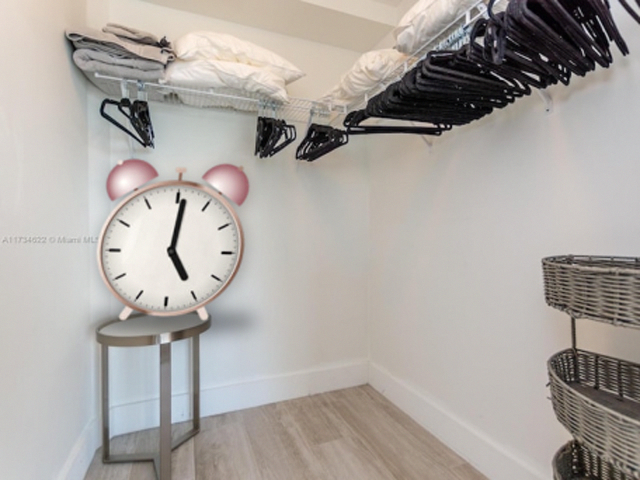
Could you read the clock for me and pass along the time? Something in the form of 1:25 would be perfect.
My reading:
5:01
